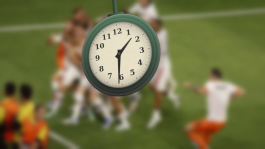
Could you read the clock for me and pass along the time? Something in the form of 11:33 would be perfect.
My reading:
1:31
